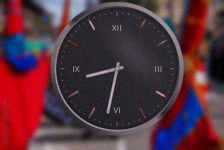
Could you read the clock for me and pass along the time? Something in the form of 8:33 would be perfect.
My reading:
8:32
